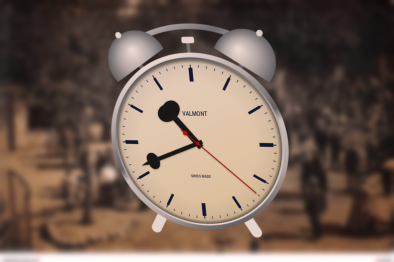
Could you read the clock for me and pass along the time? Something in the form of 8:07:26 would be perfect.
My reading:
10:41:22
